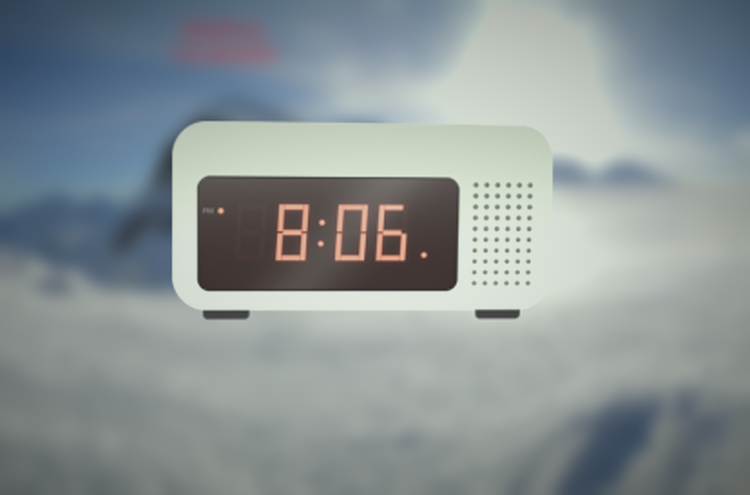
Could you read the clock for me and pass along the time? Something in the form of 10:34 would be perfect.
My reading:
8:06
